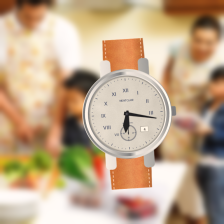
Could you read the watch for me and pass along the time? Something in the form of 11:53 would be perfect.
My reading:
6:17
